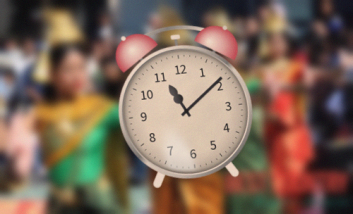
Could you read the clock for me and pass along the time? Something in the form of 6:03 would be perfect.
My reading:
11:09
